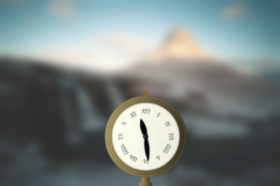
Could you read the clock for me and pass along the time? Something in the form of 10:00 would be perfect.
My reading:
11:29
